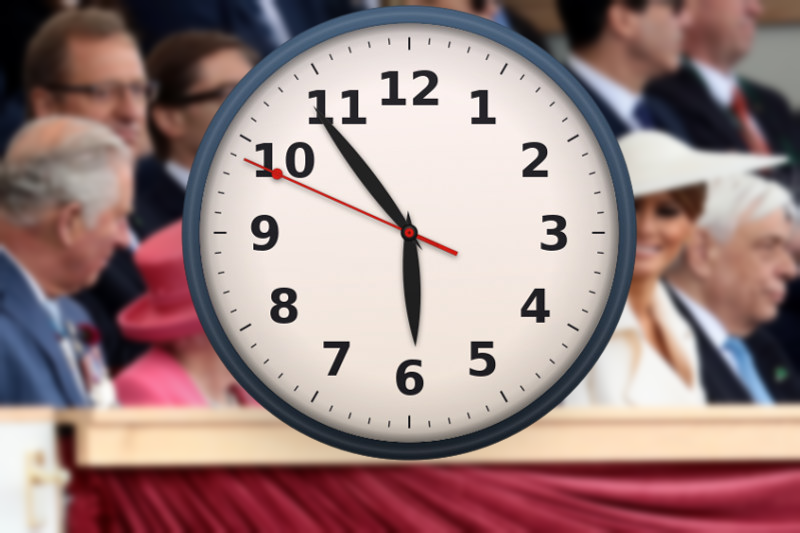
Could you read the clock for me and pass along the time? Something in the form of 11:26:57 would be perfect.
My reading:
5:53:49
